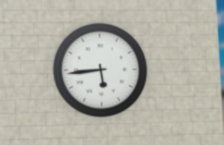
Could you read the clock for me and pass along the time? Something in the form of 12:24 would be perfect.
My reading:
5:44
